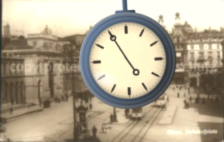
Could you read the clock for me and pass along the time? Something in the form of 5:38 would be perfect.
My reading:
4:55
